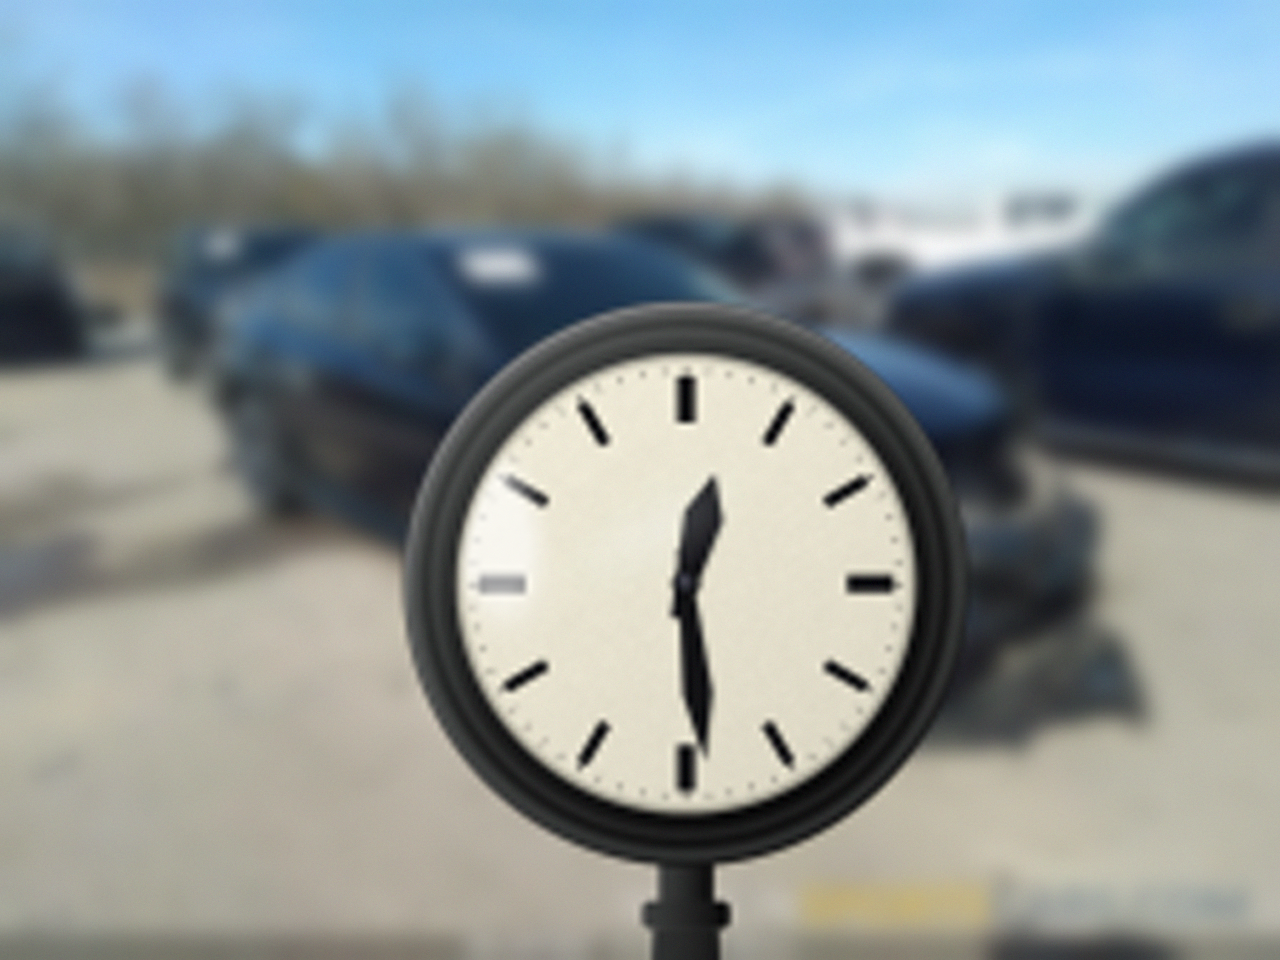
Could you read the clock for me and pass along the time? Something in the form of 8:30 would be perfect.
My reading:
12:29
